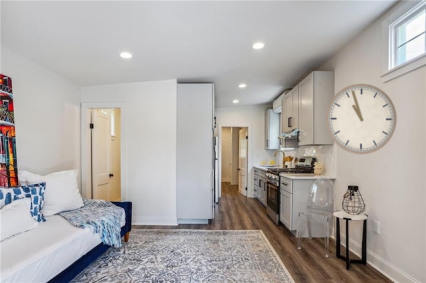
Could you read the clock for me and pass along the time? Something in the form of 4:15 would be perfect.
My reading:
10:57
